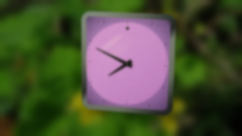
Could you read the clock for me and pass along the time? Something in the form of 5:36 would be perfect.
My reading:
7:49
